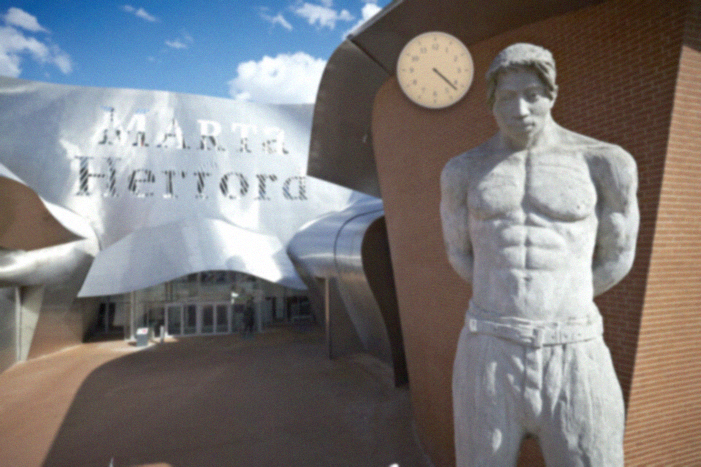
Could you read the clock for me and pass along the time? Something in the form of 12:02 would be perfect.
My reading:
4:22
